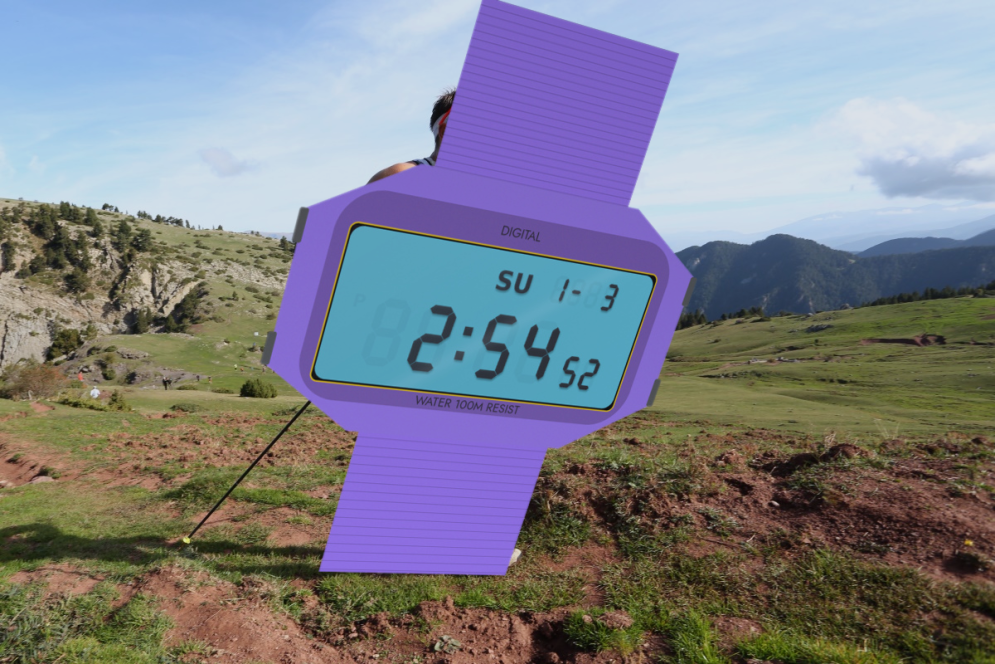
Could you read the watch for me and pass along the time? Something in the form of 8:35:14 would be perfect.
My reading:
2:54:52
